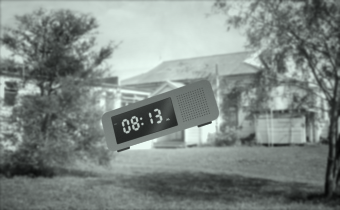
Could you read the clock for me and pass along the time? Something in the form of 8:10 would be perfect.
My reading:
8:13
